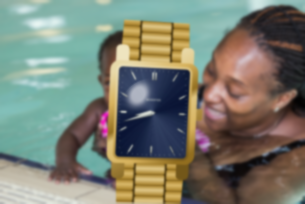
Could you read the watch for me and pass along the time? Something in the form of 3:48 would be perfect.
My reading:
8:42
